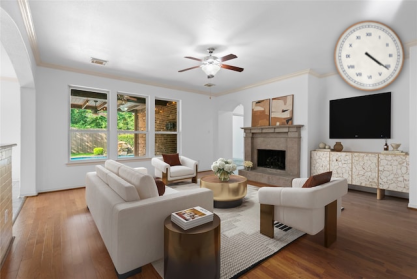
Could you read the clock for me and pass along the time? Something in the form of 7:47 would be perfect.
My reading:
4:21
